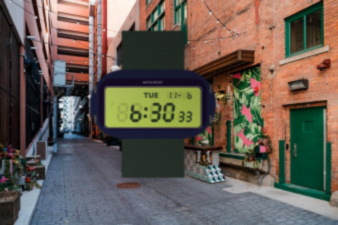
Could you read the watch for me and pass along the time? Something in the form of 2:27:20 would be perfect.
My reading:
6:30:33
